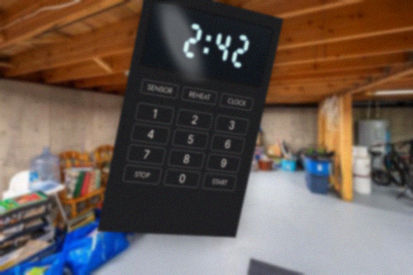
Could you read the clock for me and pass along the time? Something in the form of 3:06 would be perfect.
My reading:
2:42
